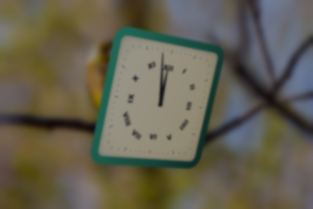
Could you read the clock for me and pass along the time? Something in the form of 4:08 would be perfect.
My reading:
11:58
